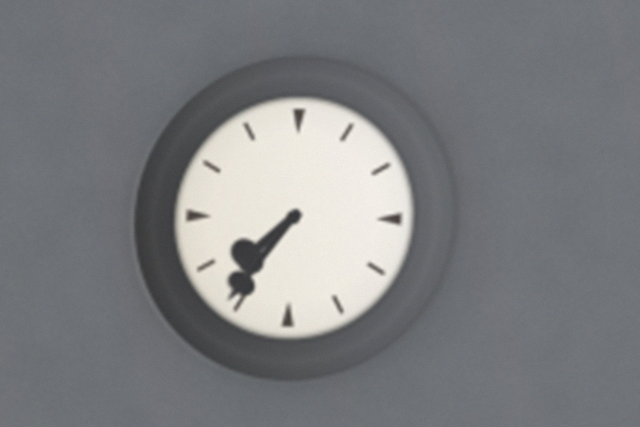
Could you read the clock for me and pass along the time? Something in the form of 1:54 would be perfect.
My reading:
7:36
